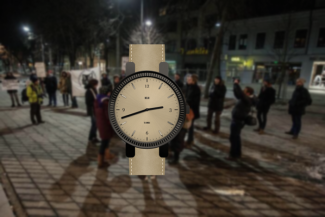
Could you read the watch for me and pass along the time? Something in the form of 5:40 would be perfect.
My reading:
2:42
